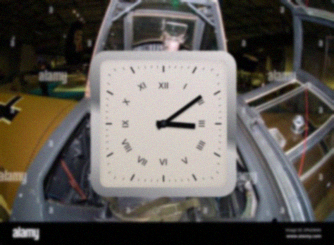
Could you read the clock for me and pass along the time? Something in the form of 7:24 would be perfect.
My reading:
3:09
